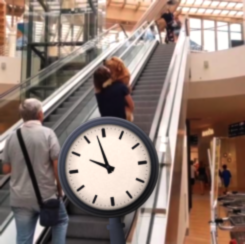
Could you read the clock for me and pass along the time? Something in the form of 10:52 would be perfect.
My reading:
9:58
